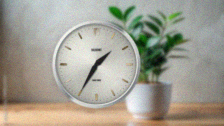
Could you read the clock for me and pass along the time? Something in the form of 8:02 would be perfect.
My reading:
1:35
